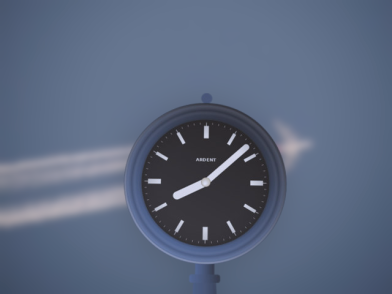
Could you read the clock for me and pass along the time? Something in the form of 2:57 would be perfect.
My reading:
8:08
